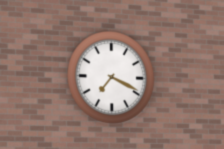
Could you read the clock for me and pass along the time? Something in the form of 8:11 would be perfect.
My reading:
7:19
